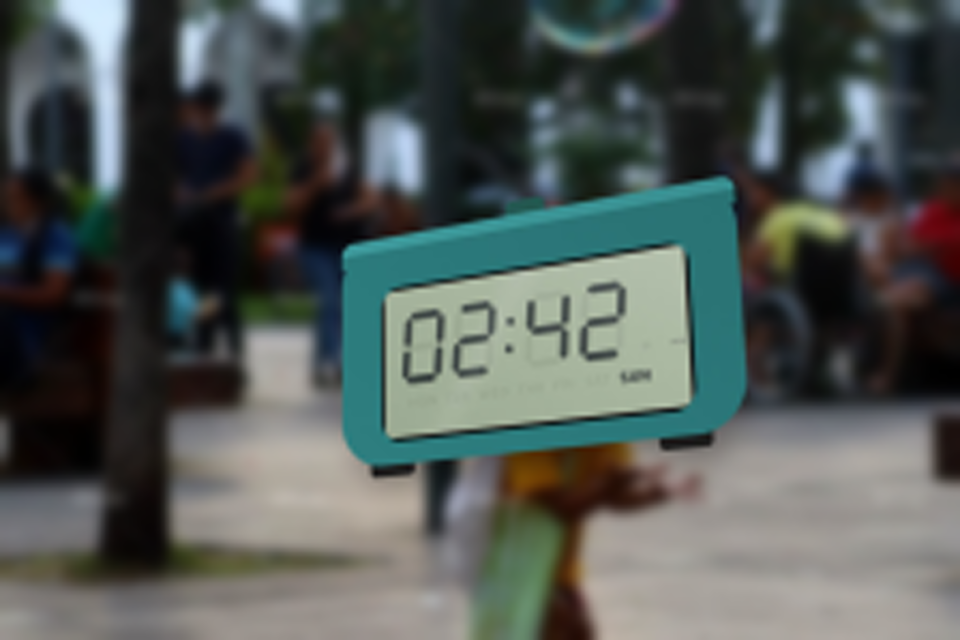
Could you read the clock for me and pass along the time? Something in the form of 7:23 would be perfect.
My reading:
2:42
